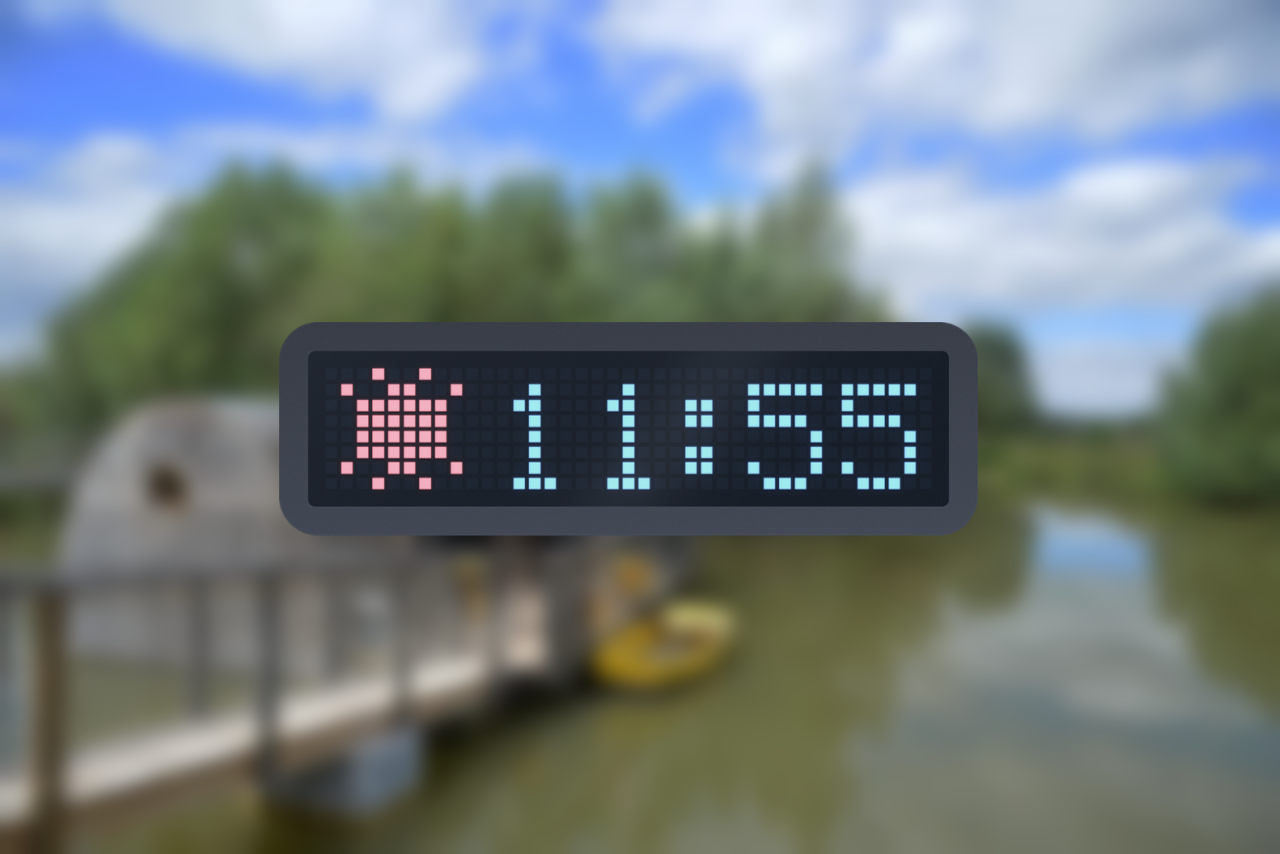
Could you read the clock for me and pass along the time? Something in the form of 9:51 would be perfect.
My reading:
11:55
